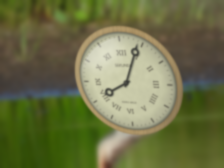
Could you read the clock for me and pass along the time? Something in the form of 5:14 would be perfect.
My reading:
8:04
